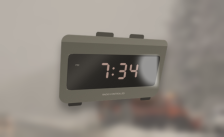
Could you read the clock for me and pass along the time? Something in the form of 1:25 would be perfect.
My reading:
7:34
